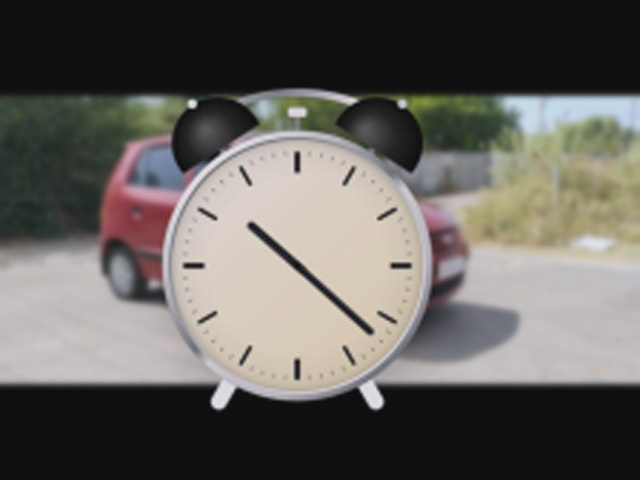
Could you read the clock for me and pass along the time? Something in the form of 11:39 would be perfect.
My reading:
10:22
